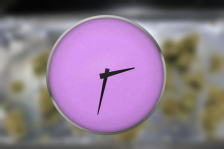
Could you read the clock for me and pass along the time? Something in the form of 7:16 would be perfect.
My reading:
2:32
